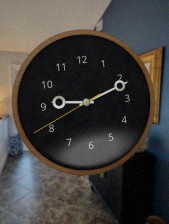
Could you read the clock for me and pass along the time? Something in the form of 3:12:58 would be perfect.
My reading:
9:11:41
